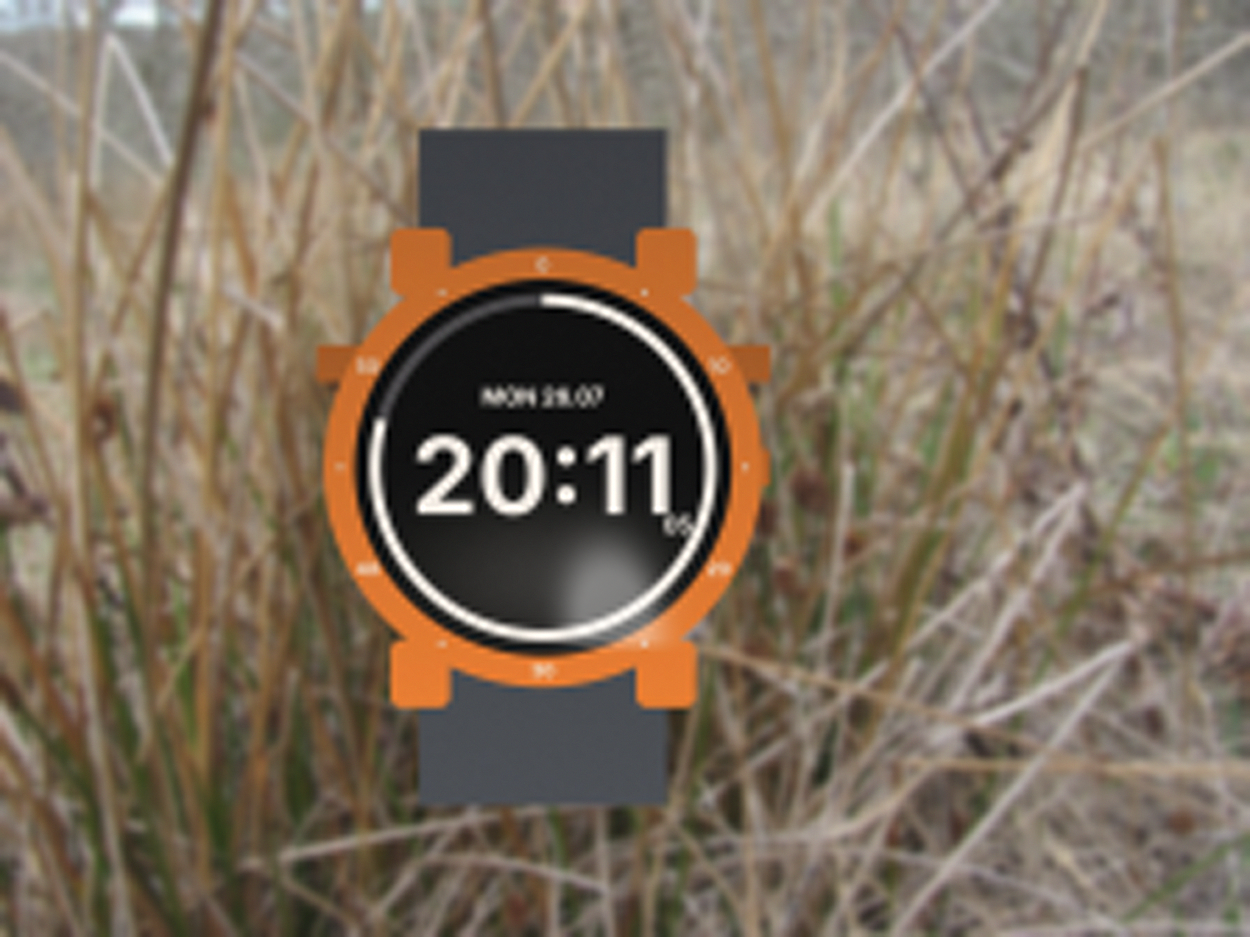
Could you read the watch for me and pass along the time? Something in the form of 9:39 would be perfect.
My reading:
20:11
